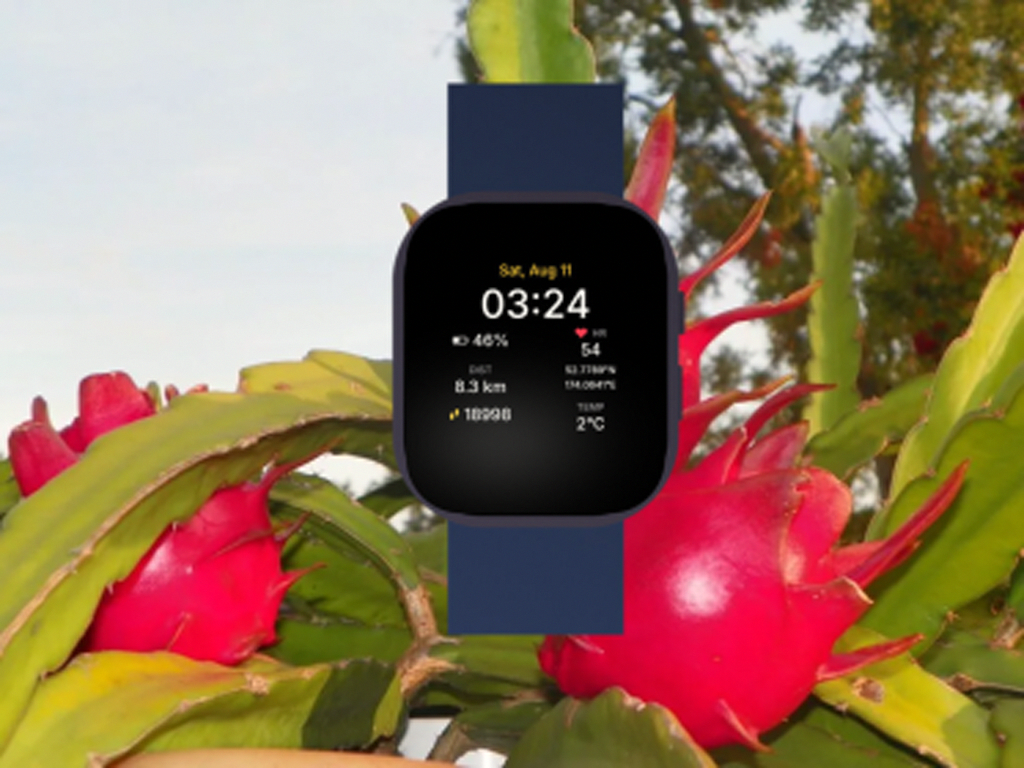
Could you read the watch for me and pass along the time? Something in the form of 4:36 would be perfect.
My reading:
3:24
